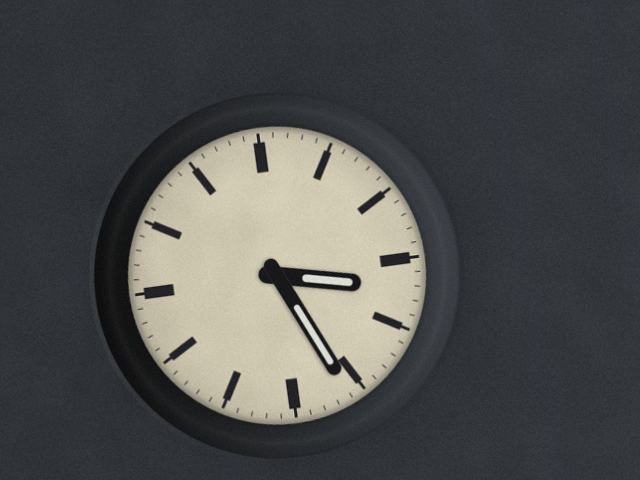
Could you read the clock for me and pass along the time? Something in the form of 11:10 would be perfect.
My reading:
3:26
